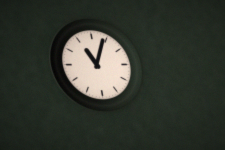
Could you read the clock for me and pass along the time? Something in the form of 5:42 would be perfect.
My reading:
11:04
